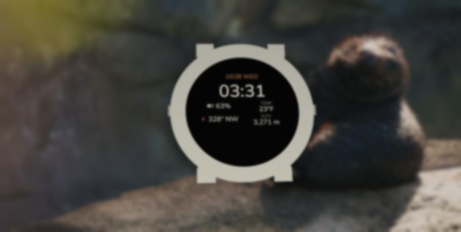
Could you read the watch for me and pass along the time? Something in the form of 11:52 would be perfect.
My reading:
3:31
